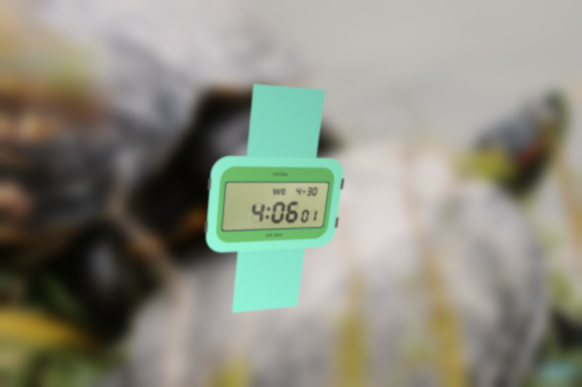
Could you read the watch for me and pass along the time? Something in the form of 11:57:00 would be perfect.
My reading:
4:06:01
